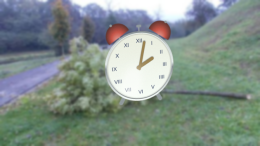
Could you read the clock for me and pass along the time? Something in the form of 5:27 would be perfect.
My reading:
2:02
